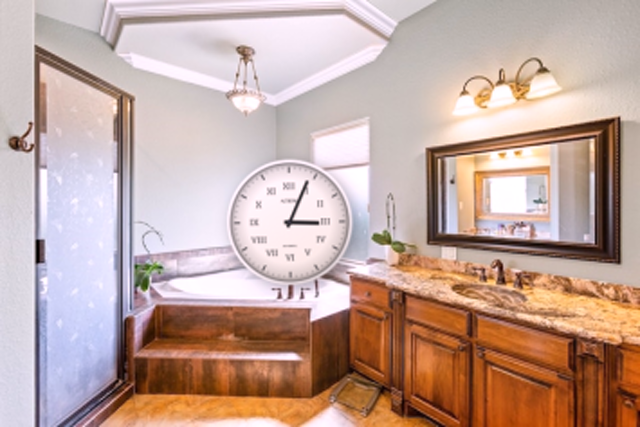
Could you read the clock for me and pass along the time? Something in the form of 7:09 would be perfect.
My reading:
3:04
